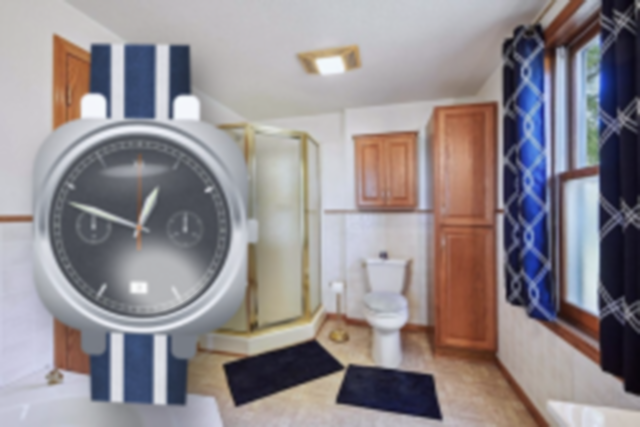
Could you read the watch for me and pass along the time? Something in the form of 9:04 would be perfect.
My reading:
12:48
